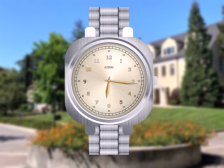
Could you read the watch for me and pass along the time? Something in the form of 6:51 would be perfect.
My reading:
6:16
